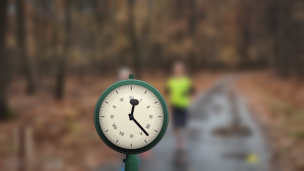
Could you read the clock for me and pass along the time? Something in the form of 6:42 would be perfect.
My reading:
12:23
